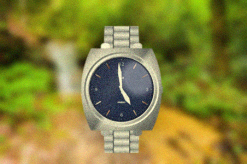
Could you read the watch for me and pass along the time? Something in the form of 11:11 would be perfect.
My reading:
4:59
